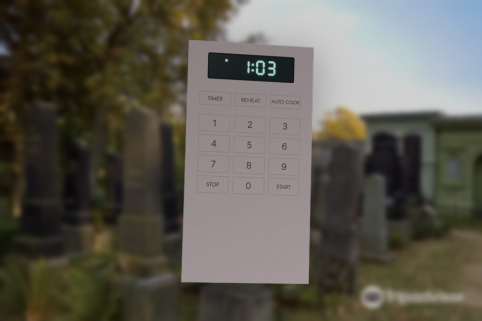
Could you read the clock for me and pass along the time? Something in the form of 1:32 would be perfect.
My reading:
1:03
